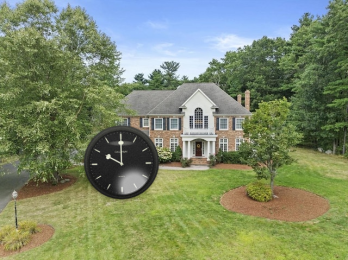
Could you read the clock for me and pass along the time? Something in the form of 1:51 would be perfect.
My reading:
10:00
